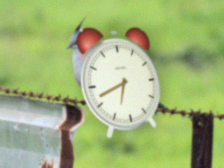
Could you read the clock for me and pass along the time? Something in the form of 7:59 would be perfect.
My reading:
6:42
